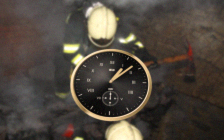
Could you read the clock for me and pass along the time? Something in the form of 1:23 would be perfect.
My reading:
1:08
